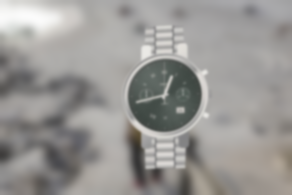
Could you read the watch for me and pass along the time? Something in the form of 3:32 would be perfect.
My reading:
12:43
